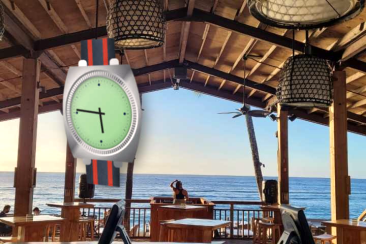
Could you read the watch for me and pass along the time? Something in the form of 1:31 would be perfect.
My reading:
5:46
